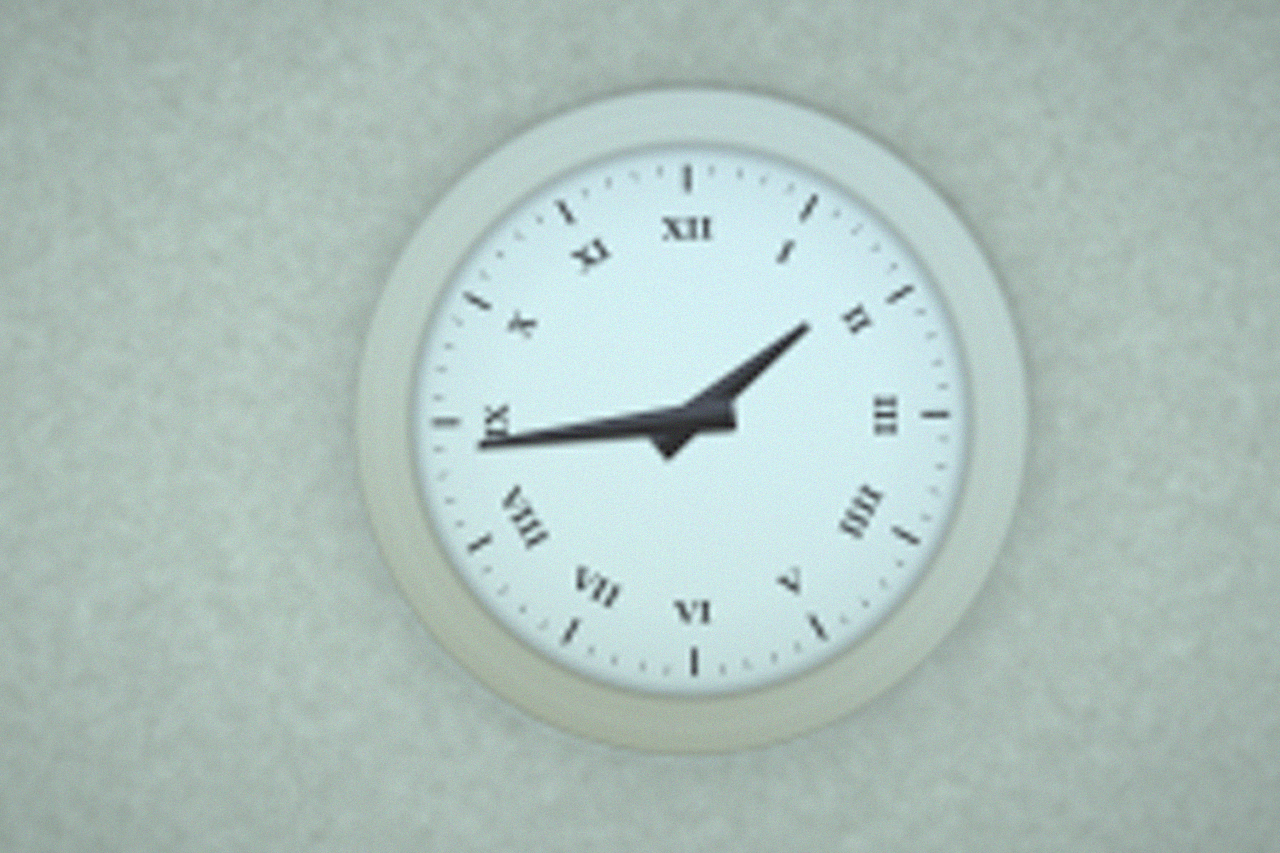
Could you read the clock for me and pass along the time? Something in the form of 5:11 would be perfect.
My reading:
1:44
